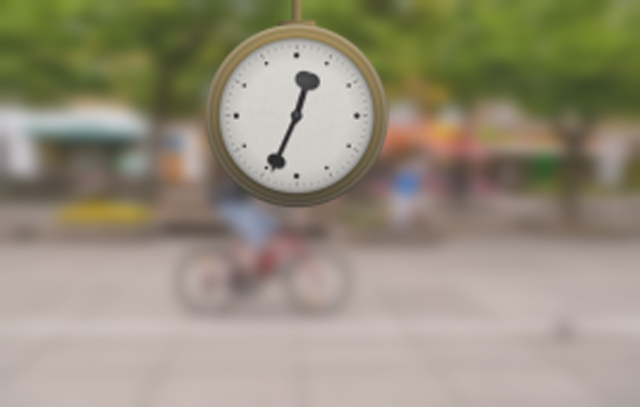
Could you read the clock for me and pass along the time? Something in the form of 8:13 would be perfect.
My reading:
12:34
